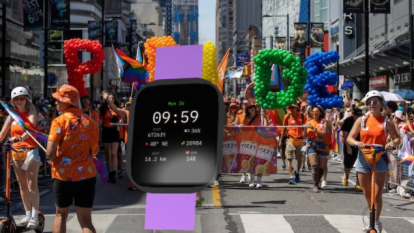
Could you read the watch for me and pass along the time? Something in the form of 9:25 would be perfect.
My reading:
9:59
